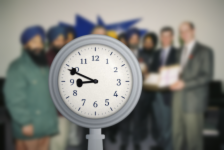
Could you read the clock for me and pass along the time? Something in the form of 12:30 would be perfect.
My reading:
8:49
